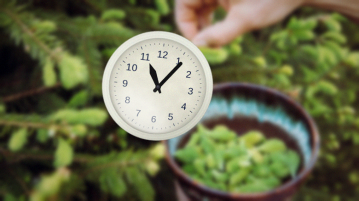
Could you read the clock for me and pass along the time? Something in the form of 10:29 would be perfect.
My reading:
11:06
